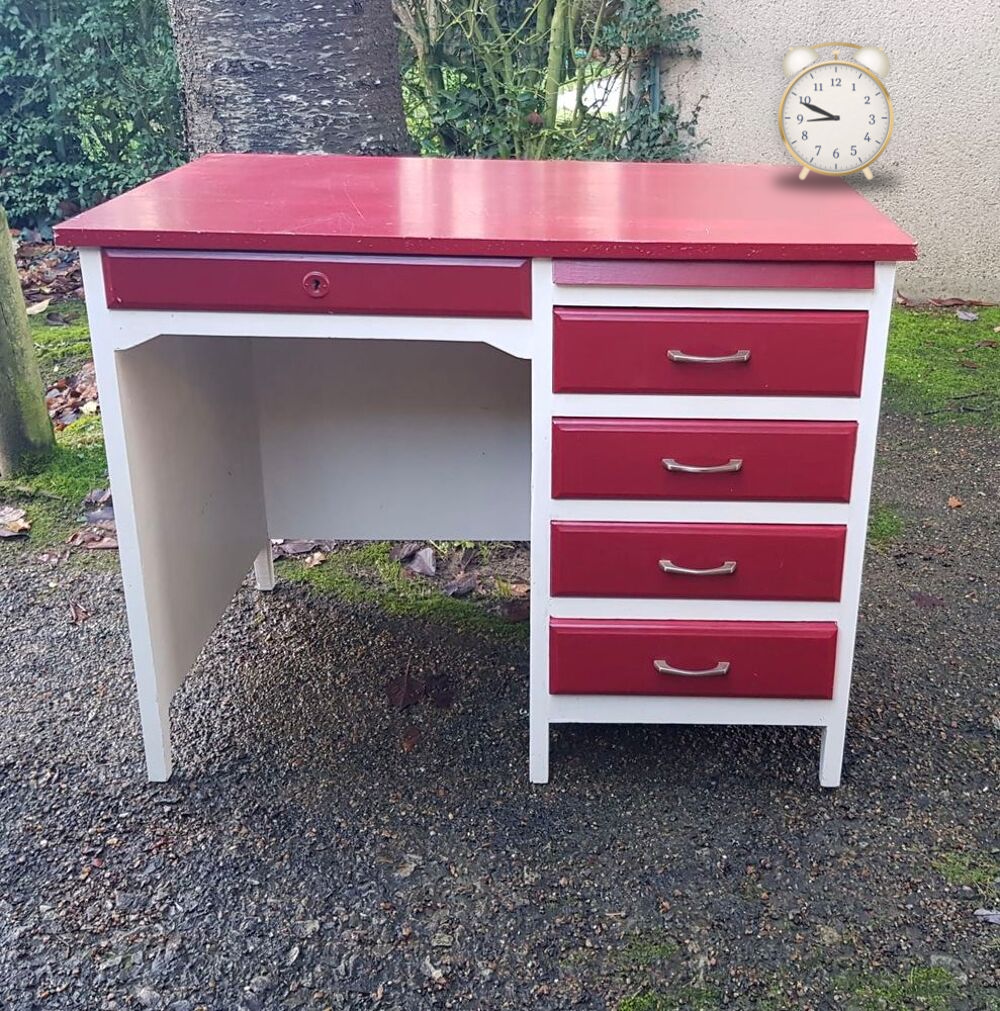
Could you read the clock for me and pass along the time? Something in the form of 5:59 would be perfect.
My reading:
8:49
